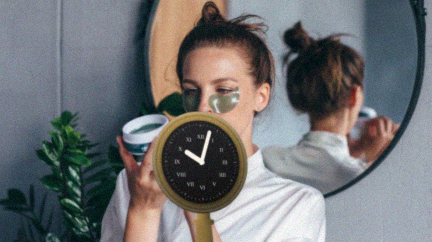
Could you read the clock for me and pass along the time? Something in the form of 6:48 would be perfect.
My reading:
10:03
